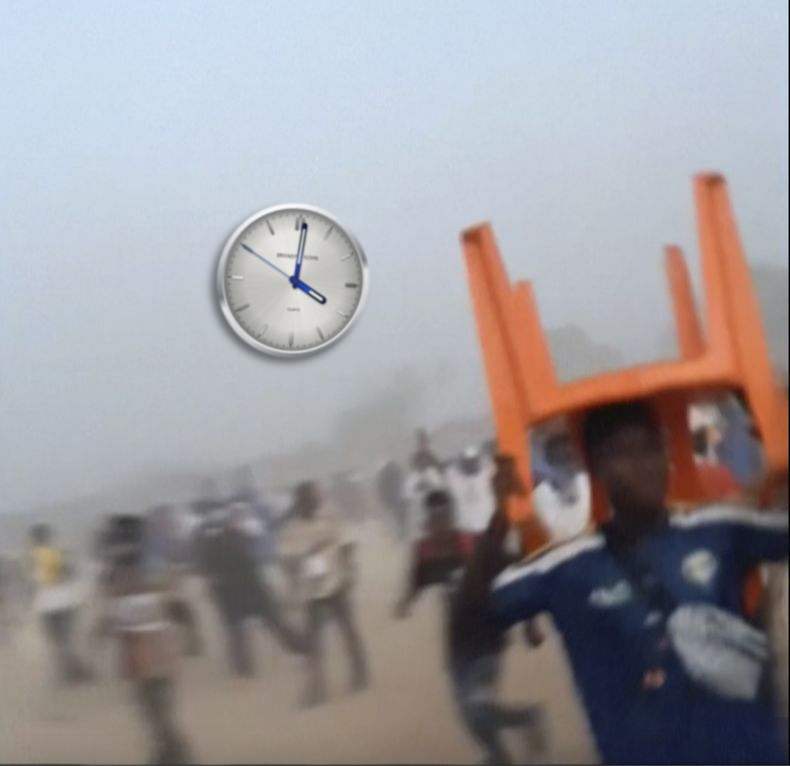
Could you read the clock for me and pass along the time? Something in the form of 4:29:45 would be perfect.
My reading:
4:00:50
